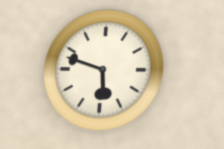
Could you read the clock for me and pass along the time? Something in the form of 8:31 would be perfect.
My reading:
5:48
